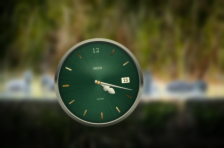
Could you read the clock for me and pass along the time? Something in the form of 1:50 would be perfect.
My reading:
4:18
